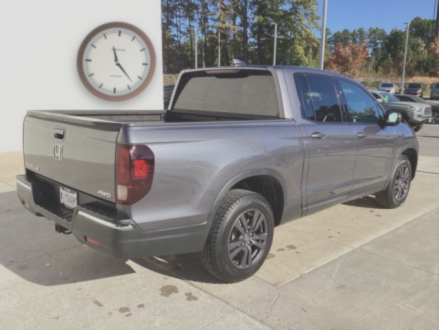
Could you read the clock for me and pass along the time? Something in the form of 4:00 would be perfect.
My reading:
11:23
